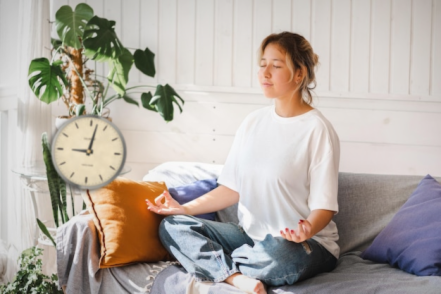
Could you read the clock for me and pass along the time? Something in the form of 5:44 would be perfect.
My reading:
9:02
